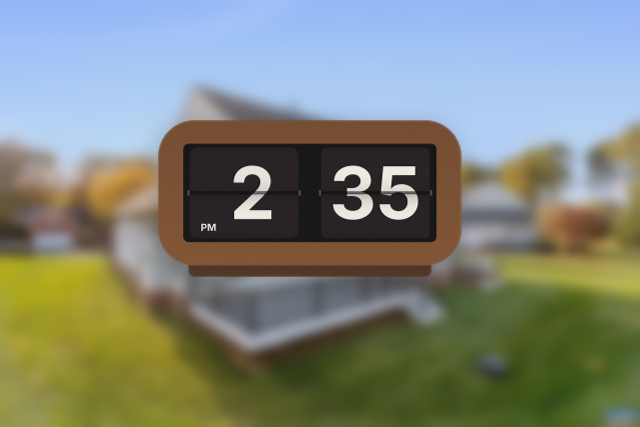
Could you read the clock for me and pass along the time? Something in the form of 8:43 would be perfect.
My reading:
2:35
